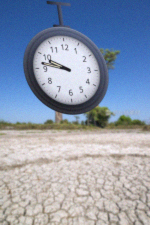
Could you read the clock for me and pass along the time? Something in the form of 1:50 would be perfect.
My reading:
9:47
